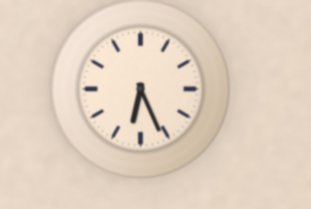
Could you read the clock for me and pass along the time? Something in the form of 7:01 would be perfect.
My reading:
6:26
